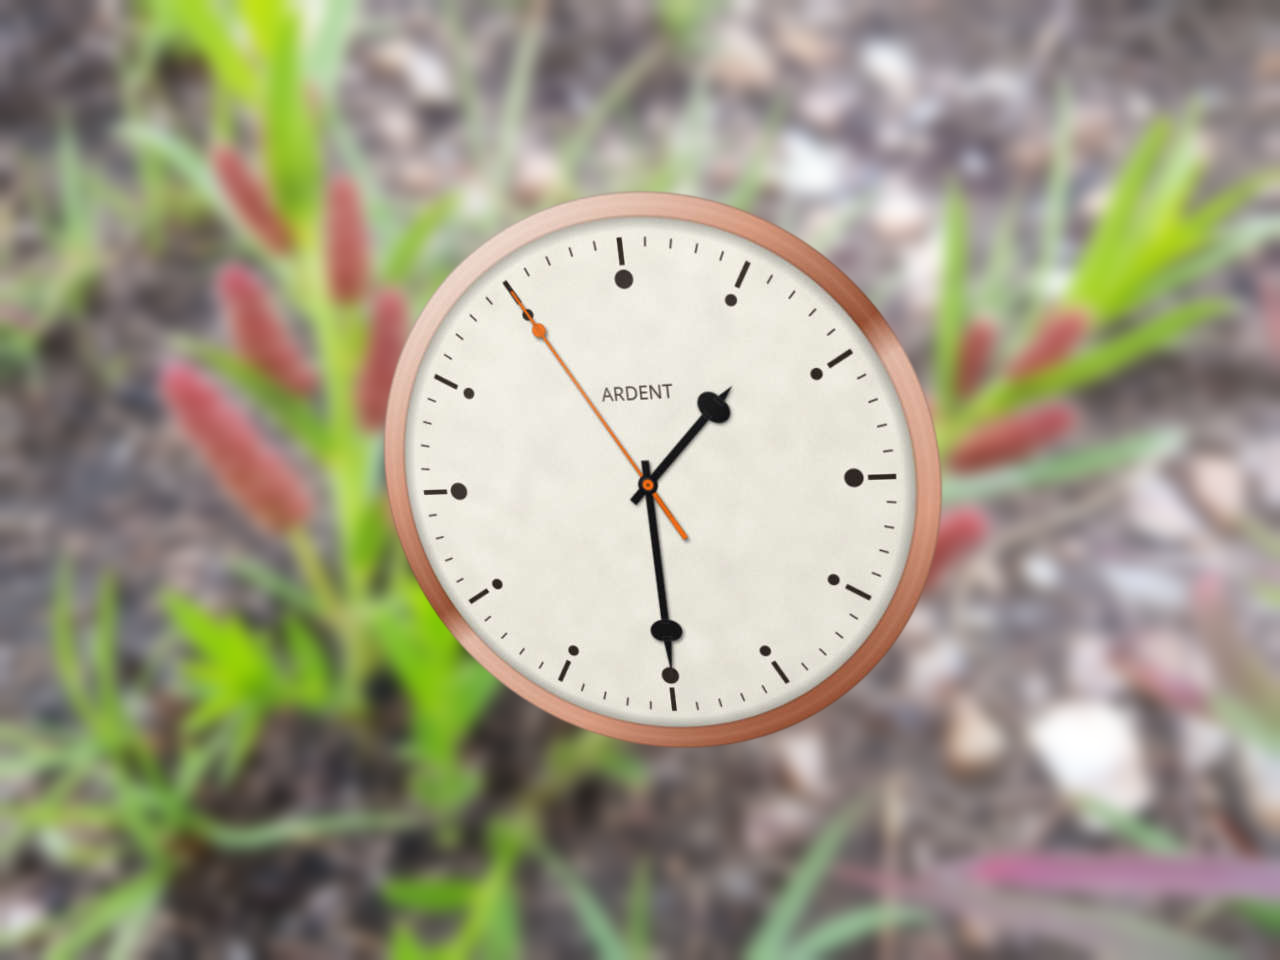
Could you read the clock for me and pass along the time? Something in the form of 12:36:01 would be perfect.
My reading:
1:29:55
